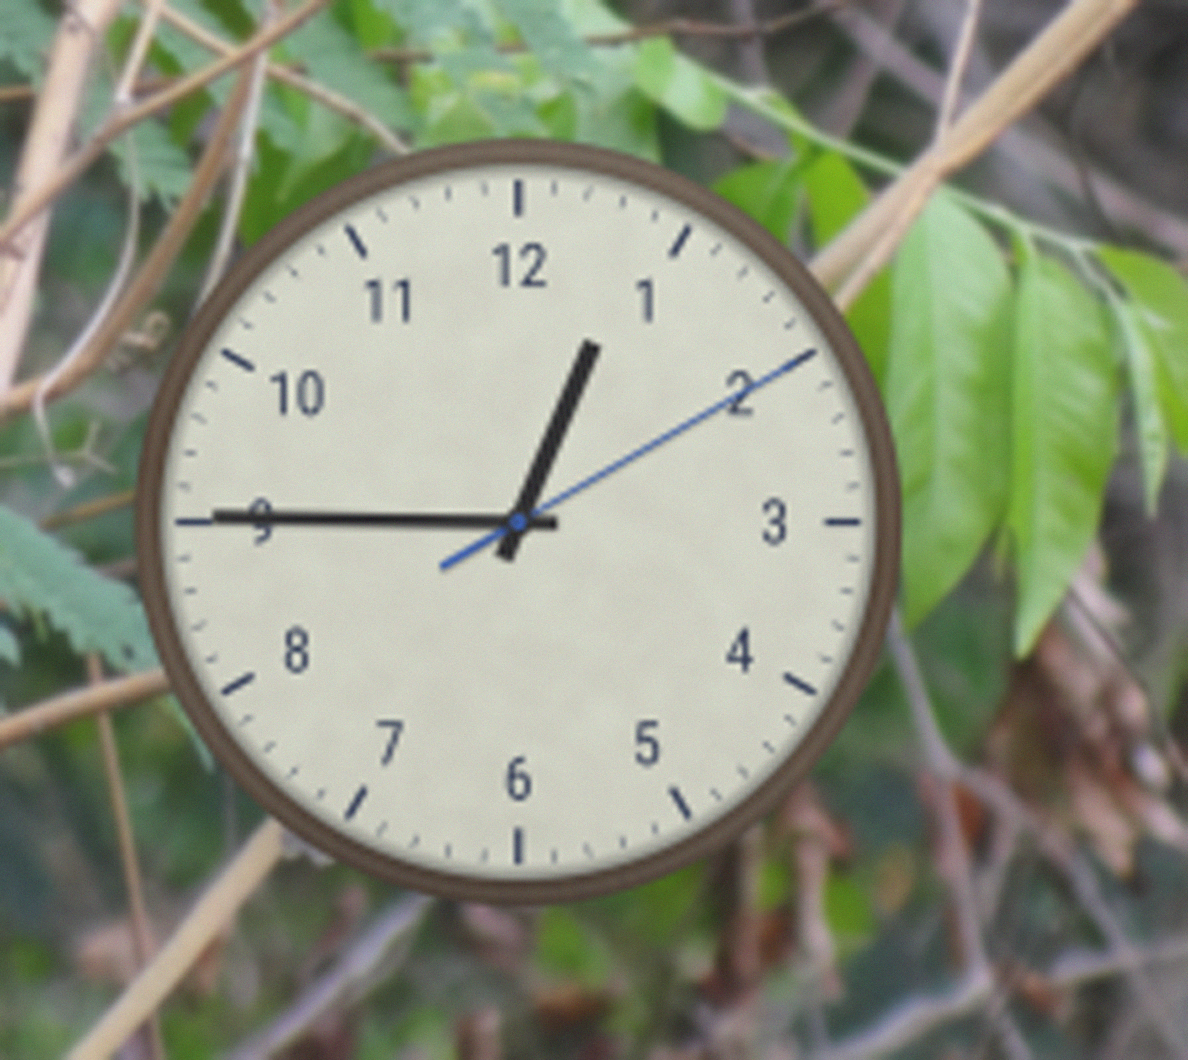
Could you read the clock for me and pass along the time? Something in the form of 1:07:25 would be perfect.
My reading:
12:45:10
